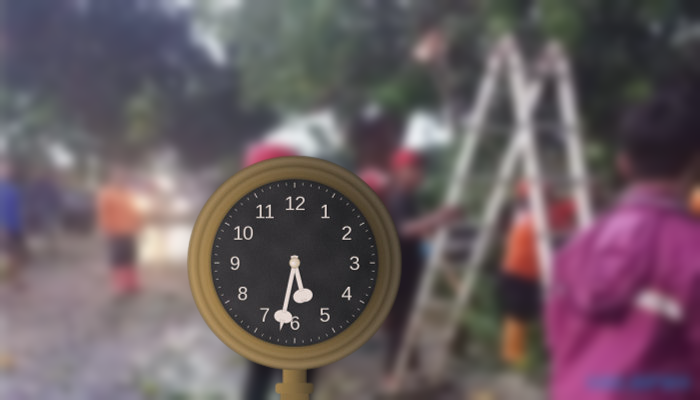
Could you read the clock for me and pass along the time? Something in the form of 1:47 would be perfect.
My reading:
5:32
